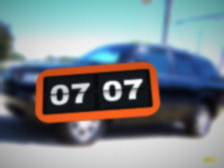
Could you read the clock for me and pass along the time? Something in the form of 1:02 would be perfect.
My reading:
7:07
